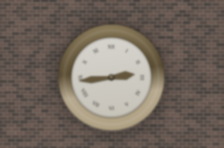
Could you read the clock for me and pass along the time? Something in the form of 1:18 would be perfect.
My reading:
2:44
